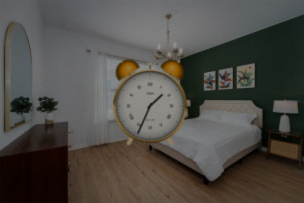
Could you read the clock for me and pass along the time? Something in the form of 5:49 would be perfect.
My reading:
1:34
